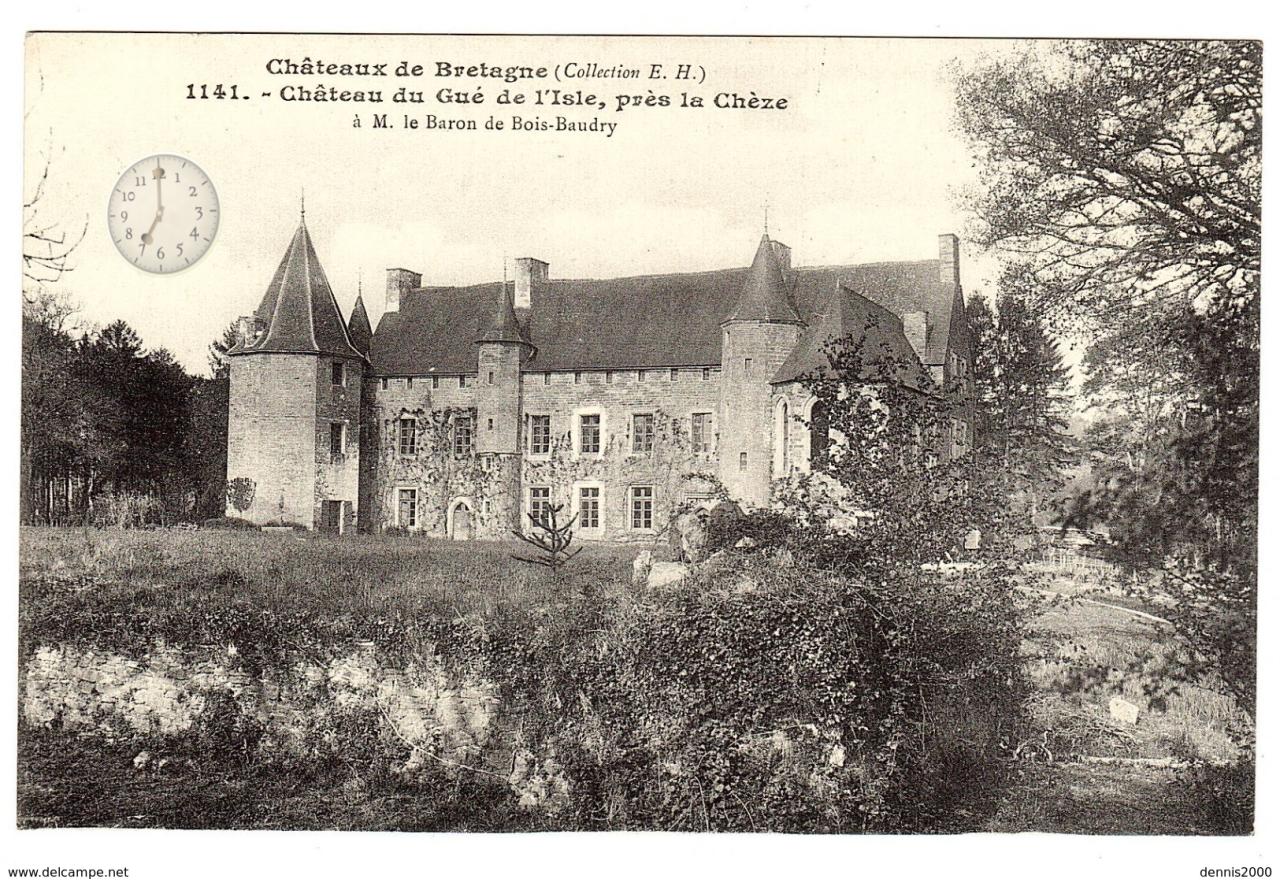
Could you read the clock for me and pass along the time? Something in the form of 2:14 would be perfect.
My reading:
7:00
